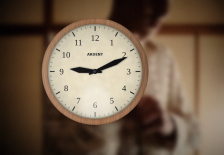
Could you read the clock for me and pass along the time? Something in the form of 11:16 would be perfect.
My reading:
9:11
